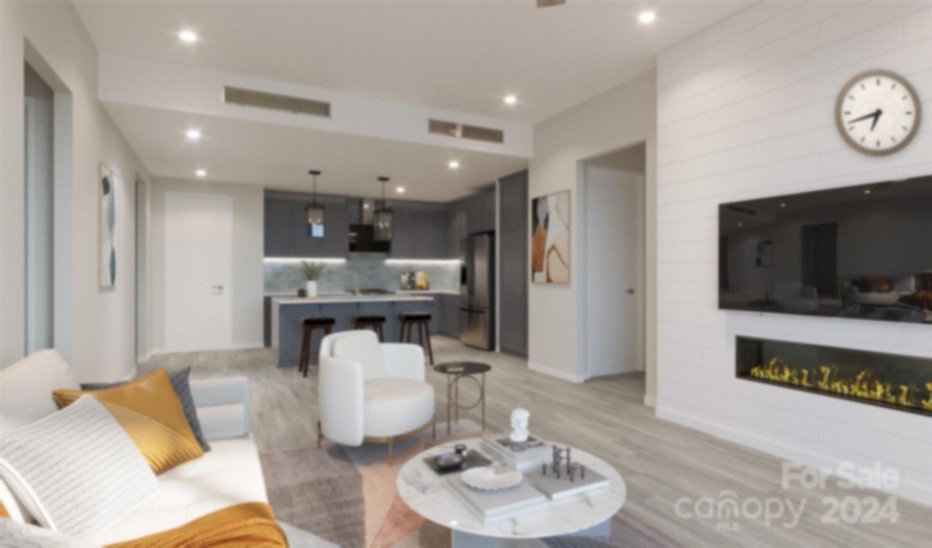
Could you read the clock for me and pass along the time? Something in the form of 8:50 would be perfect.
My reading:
6:42
